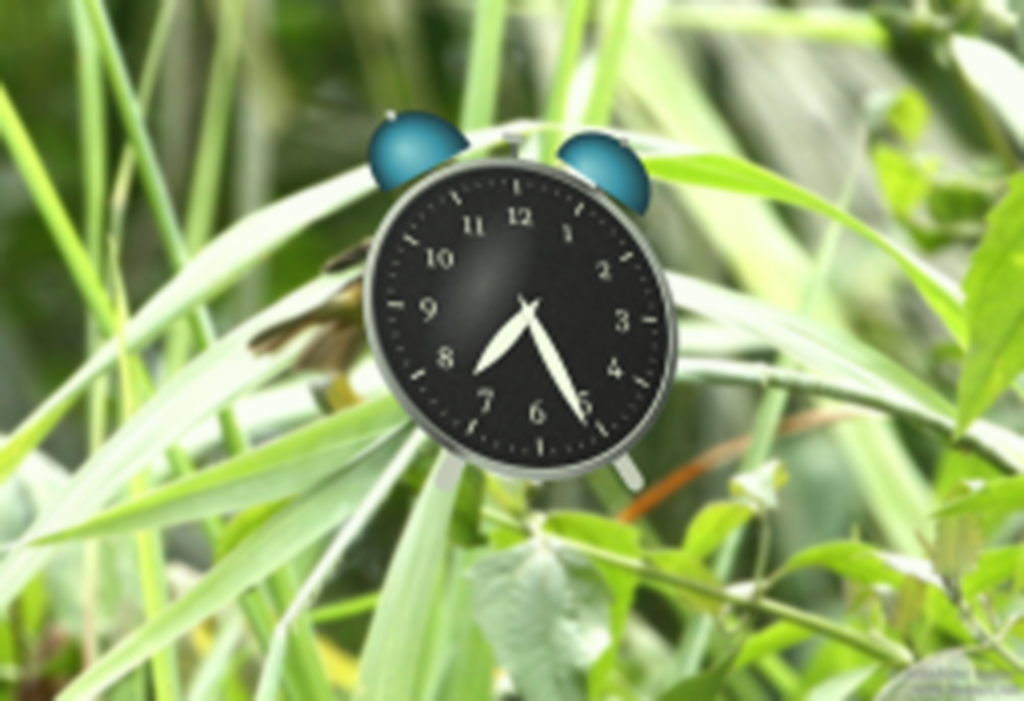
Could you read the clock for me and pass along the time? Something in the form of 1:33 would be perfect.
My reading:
7:26
